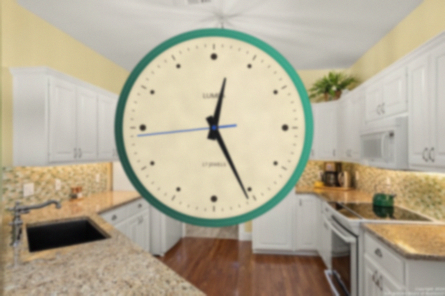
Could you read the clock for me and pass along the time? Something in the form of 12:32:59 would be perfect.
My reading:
12:25:44
